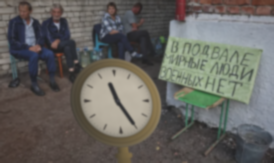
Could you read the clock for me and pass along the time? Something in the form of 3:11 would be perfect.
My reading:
11:25
